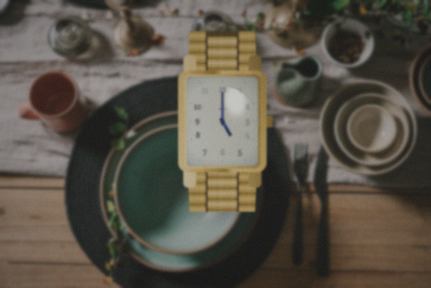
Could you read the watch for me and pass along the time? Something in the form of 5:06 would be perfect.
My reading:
5:00
